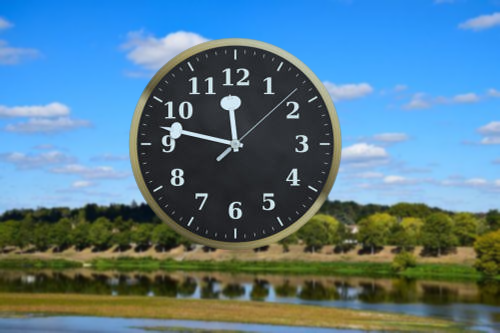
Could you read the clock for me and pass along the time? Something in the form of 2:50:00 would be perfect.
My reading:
11:47:08
